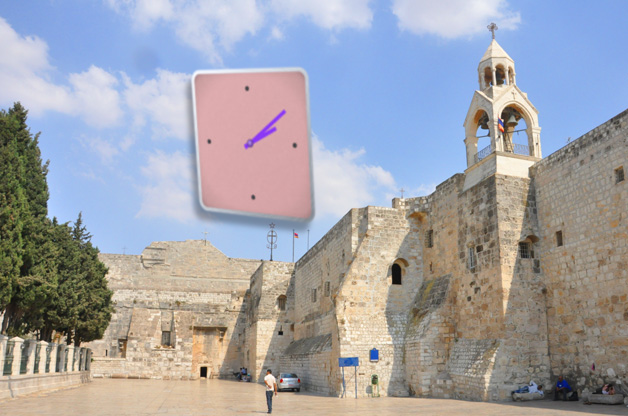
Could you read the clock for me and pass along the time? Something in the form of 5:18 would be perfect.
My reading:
2:09
